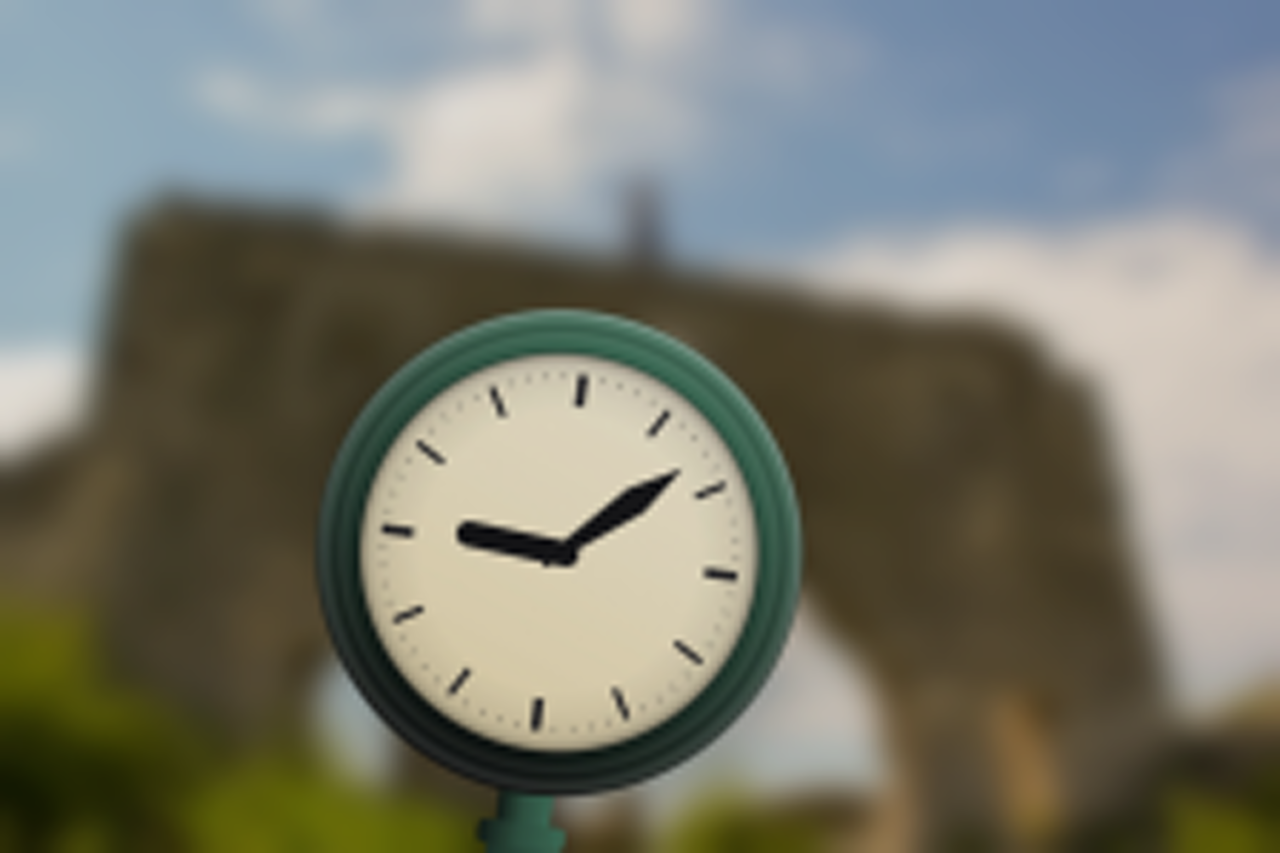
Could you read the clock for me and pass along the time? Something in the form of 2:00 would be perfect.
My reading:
9:08
